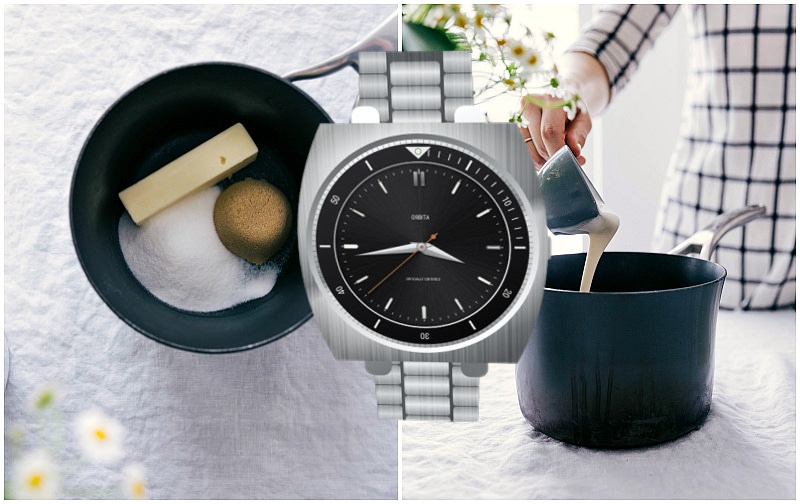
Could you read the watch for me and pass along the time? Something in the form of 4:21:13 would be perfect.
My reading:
3:43:38
